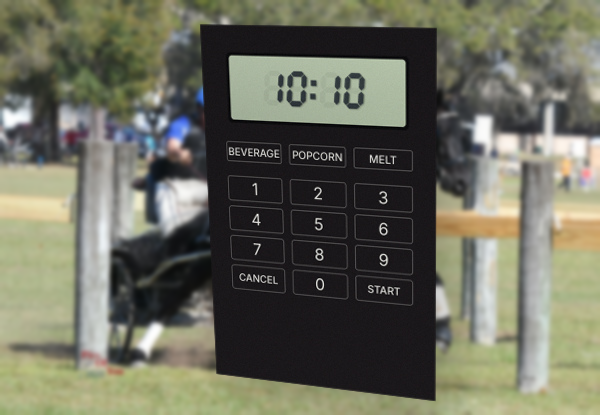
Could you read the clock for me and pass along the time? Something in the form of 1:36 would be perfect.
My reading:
10:10
